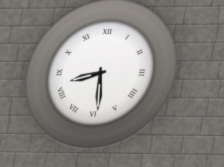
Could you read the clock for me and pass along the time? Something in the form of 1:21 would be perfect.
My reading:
8:29
